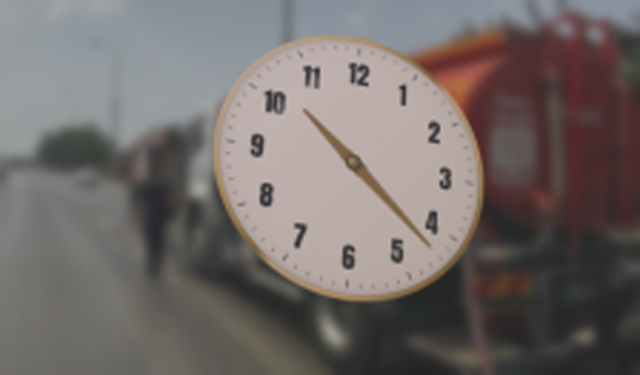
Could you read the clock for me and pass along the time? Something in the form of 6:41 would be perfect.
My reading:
10:22
